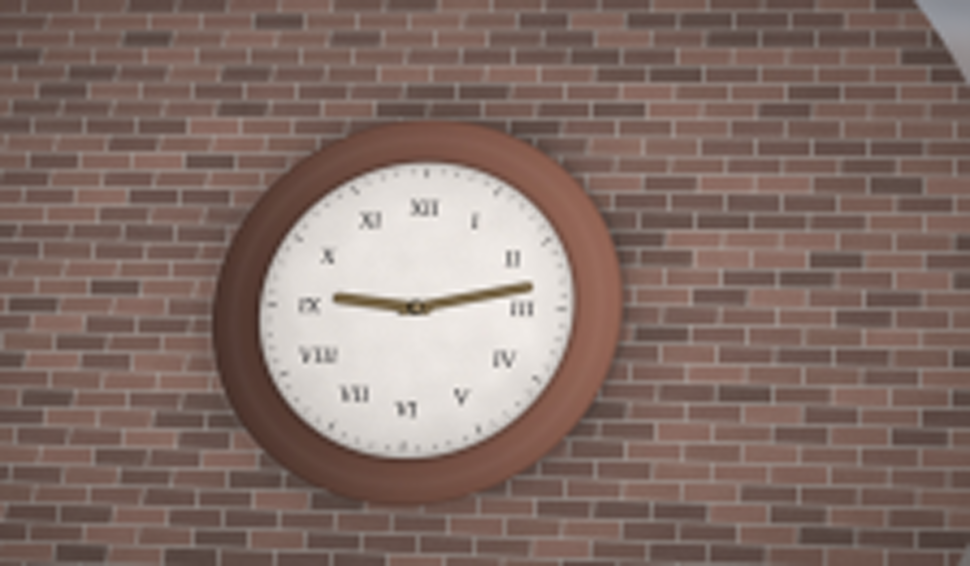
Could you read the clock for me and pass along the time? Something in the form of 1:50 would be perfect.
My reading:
9:13
